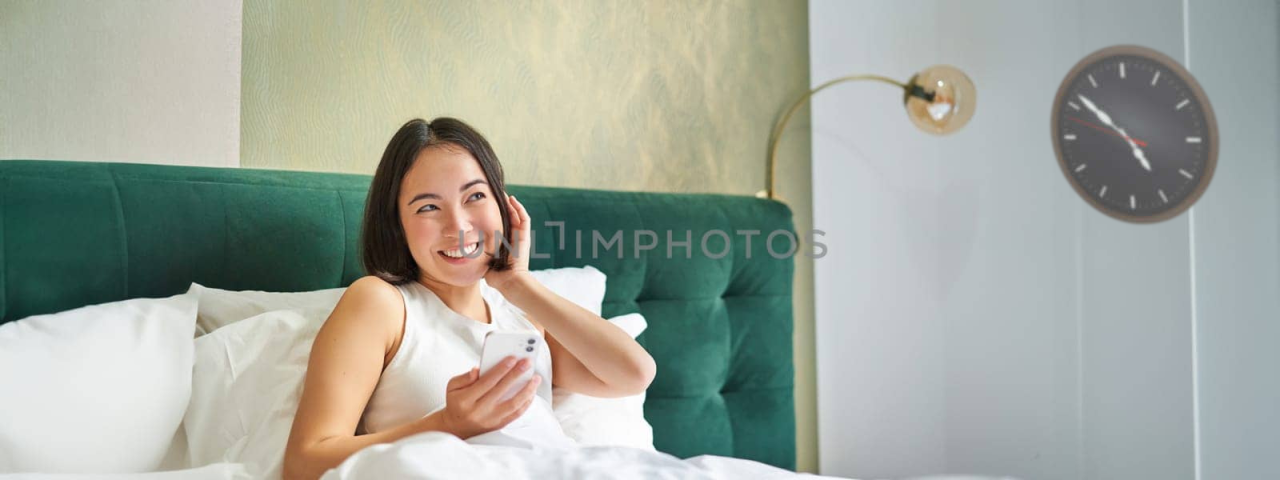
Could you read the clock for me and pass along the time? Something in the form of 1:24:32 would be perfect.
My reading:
4:51:48
